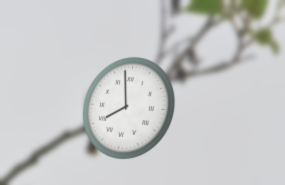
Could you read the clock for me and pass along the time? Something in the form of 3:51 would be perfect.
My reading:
7:58
